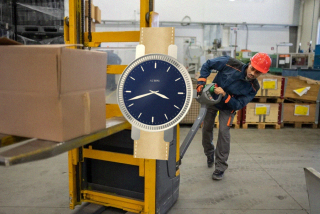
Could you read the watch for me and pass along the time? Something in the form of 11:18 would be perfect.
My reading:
3:42
